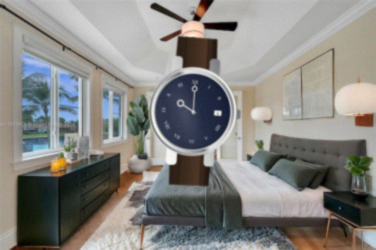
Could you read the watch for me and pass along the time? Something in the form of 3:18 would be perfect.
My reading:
10:00
